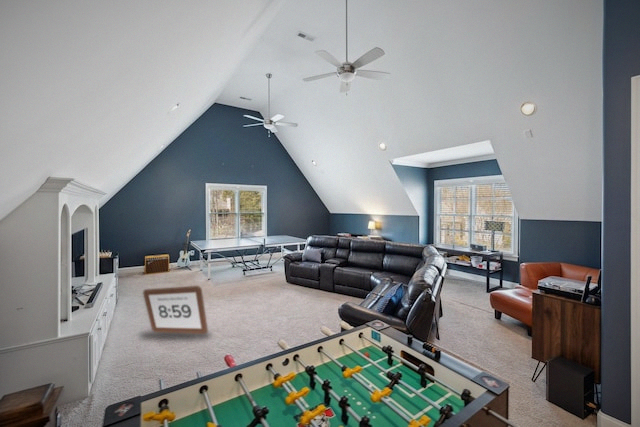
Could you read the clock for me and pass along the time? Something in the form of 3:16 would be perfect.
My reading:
8:59
